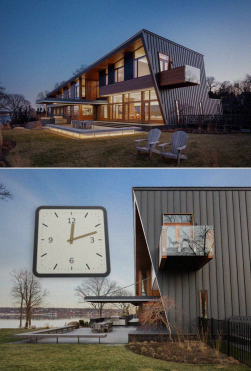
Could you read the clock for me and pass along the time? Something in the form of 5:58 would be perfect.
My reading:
12:12
